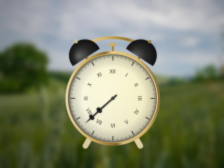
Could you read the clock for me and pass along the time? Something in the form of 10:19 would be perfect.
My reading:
7:38
